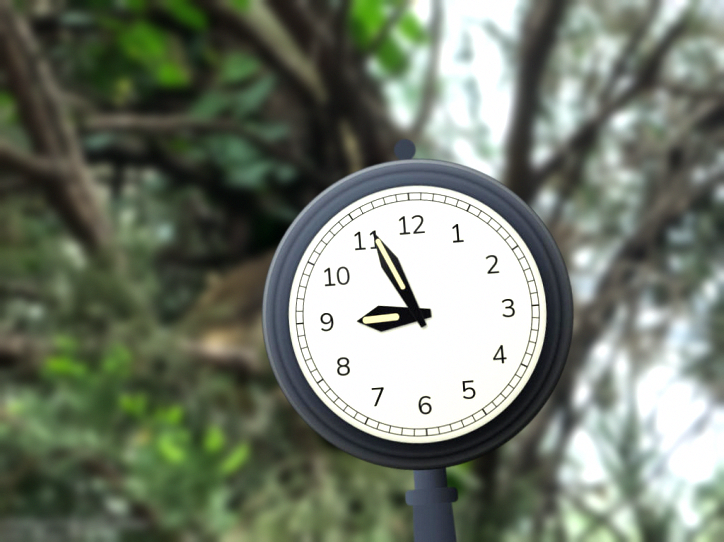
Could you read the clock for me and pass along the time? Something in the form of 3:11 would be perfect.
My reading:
8:56
